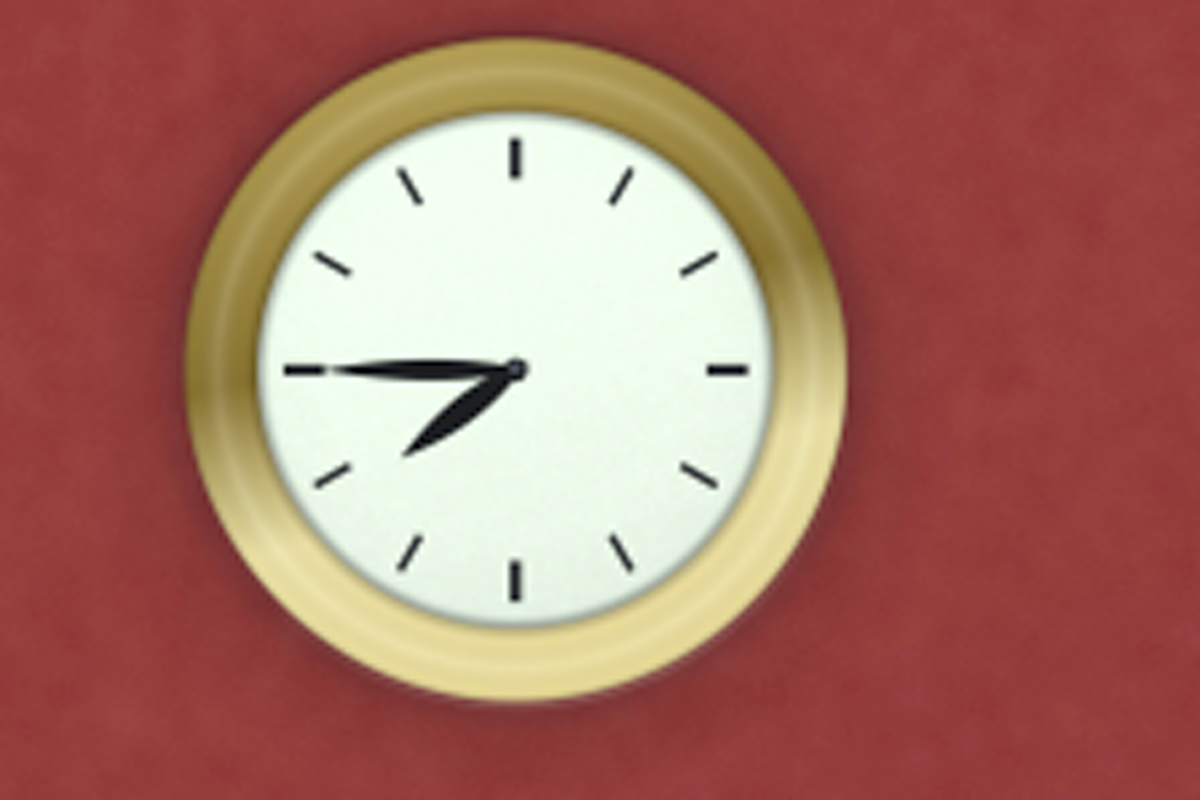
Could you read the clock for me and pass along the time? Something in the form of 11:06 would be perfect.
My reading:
7:45
